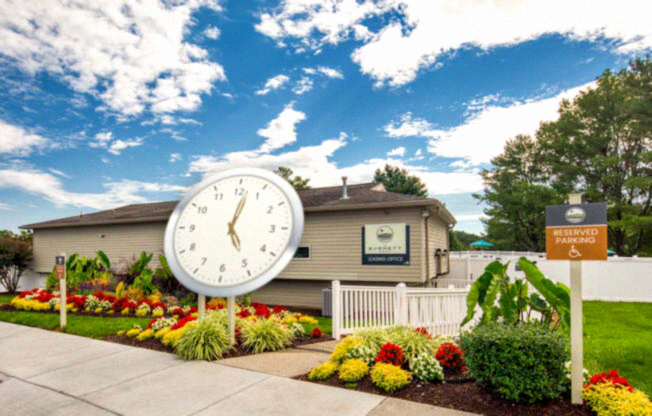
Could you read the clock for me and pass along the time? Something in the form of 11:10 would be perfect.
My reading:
5:02
